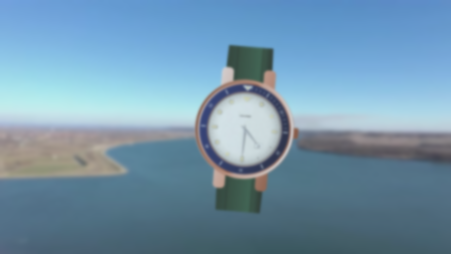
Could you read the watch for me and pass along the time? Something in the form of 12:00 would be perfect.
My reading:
4:30
